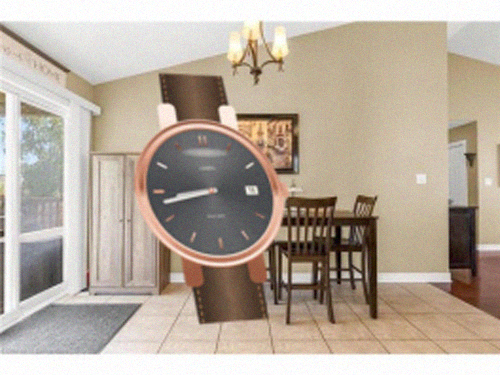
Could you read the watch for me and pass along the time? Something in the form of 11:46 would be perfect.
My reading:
8:43
